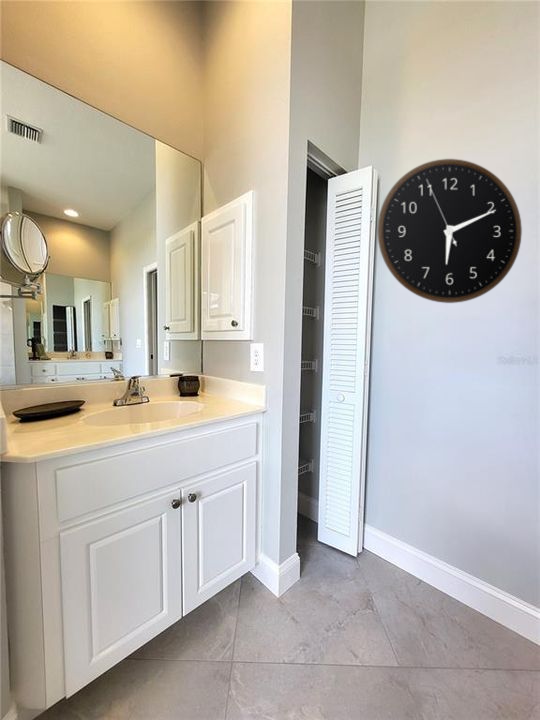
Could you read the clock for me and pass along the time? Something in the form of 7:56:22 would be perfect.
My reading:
6:10:56
